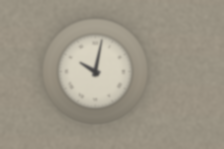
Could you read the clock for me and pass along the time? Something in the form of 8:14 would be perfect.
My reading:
10:02
